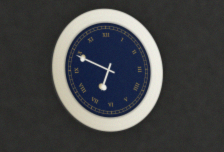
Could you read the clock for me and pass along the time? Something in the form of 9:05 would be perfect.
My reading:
6:49
